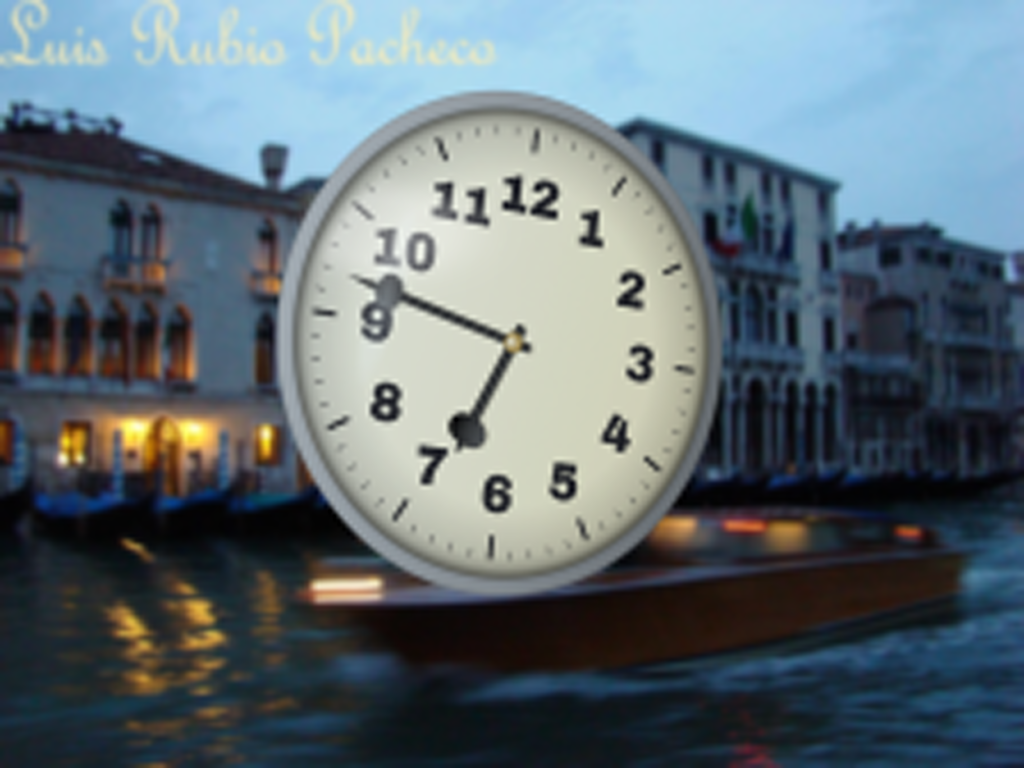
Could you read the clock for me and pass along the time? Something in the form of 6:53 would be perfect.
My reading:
6:47
